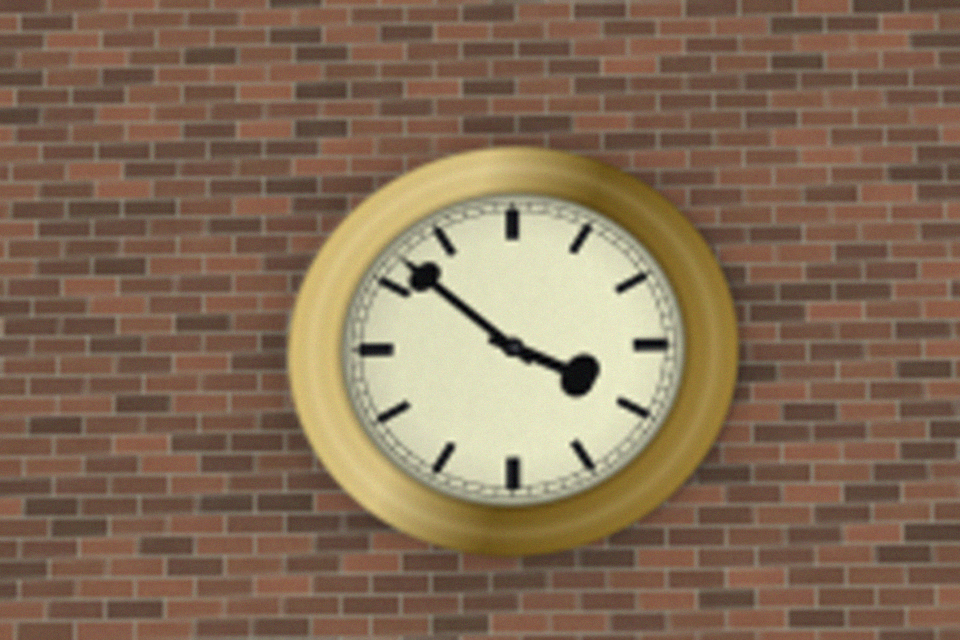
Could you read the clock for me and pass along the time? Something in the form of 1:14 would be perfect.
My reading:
3:52
